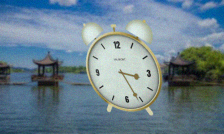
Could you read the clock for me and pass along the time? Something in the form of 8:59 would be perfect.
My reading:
3:26
